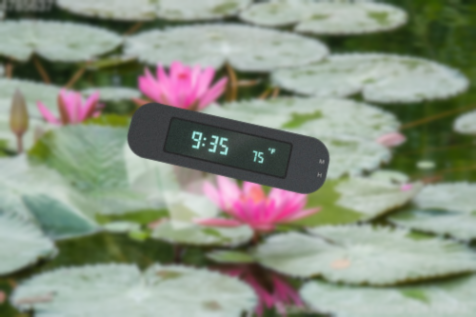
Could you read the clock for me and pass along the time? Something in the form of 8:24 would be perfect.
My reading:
9:35
